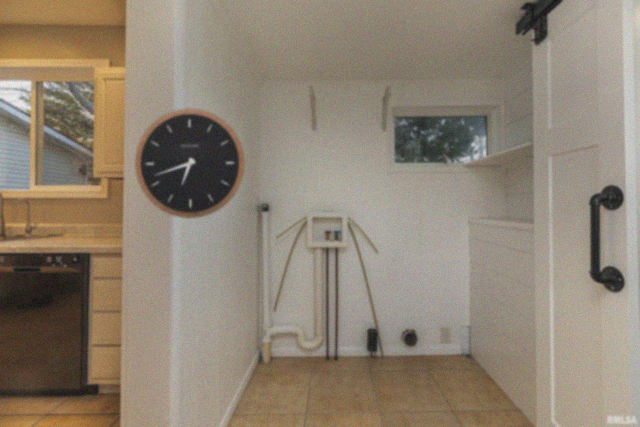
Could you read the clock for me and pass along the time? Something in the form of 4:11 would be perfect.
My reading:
6:42
